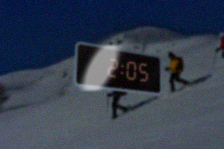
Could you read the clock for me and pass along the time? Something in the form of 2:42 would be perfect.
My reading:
2:05
